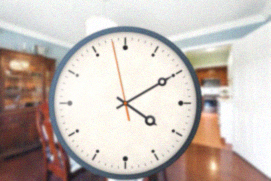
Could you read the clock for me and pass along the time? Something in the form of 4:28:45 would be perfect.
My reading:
4:09:58
